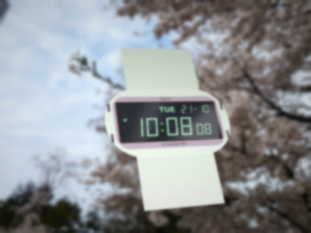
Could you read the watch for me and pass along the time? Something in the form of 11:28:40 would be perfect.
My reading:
10:08:08
